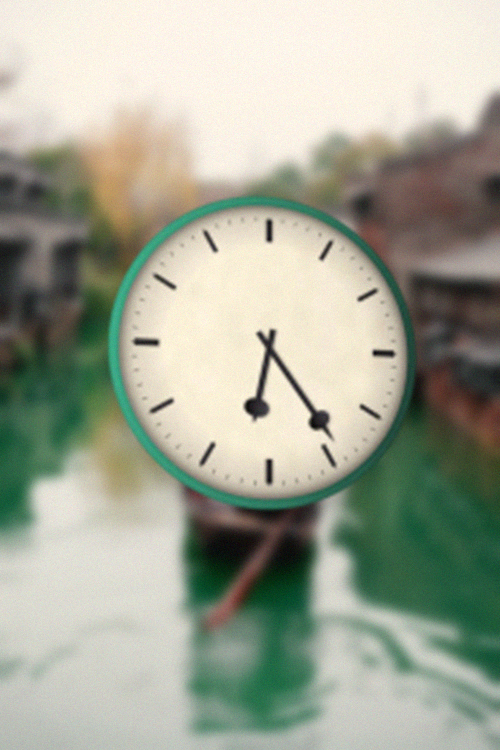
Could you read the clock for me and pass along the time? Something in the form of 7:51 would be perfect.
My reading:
6:24
